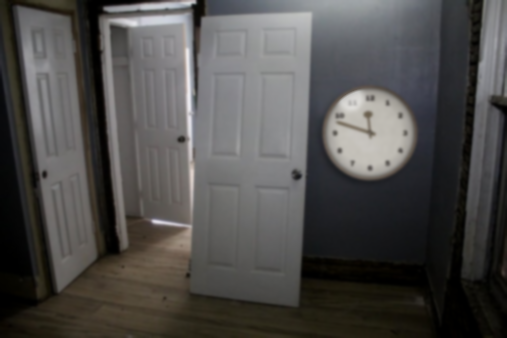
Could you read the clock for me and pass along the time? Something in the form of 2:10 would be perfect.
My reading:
11:48
